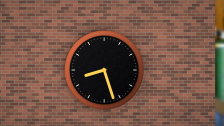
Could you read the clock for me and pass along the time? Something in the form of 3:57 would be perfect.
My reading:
8:27
